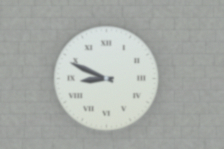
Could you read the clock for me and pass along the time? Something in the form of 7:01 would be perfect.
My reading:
8:49
